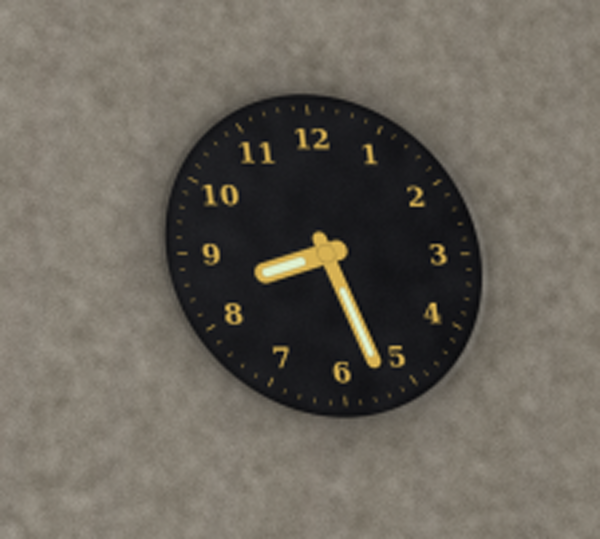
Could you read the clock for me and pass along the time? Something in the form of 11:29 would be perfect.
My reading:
8:27
